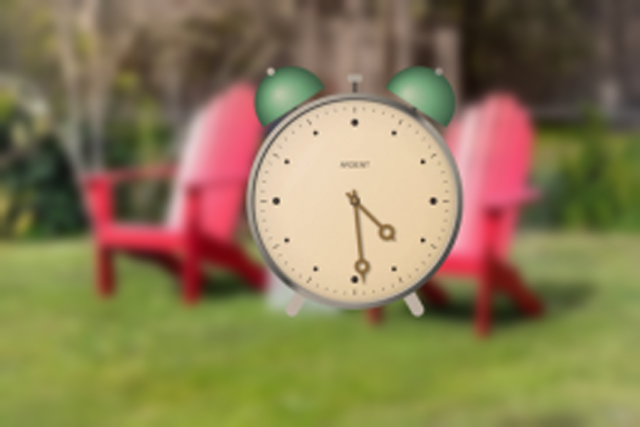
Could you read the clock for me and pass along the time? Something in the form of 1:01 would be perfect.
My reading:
4:29
